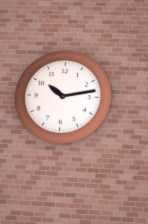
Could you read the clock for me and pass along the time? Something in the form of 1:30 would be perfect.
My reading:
10:13
